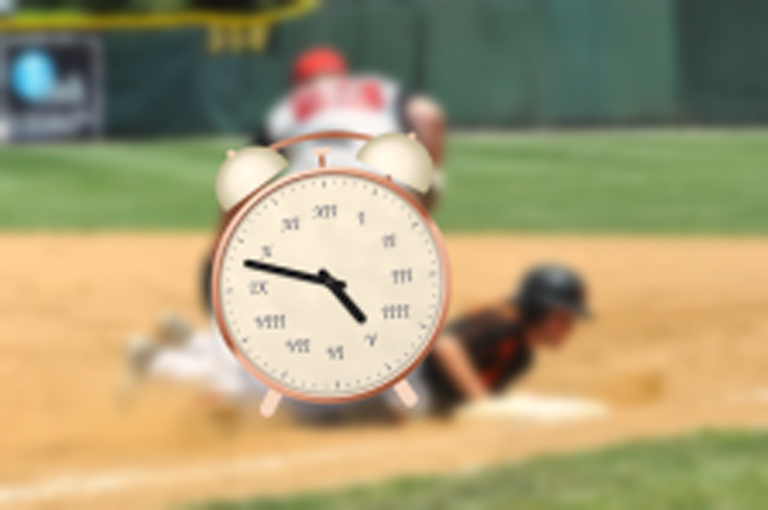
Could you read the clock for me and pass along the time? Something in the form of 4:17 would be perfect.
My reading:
4:48
